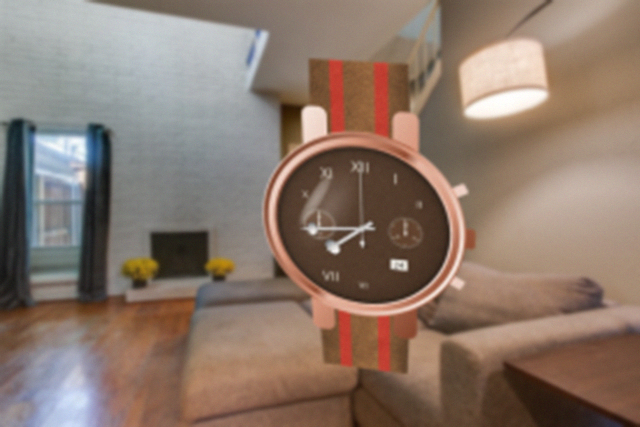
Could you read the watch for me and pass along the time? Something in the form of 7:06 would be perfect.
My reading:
7:44
